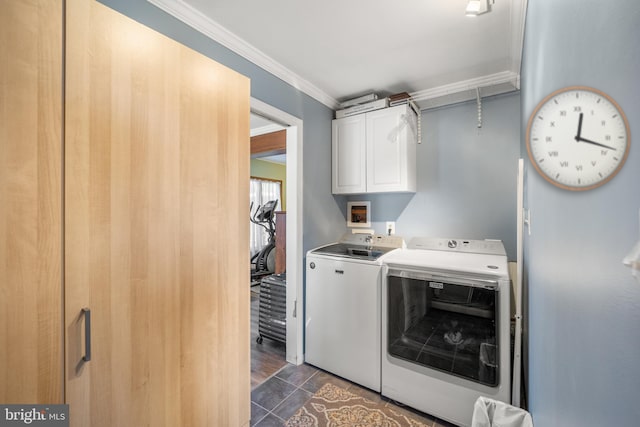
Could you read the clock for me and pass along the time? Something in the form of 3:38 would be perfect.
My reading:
12:18
